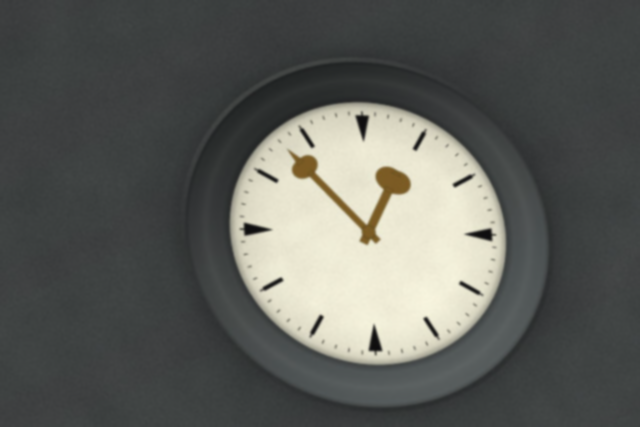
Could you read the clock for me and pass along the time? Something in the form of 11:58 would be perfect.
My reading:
12:53
